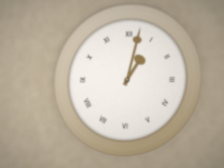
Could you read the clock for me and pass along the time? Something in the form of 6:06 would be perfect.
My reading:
1:02
